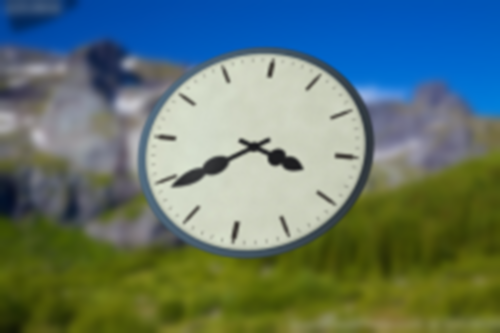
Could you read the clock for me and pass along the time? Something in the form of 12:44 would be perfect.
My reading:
3:39
